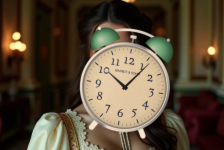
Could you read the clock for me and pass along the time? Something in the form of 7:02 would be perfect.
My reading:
10:06
